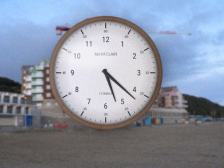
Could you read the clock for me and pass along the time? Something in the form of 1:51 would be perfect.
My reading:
5:22
